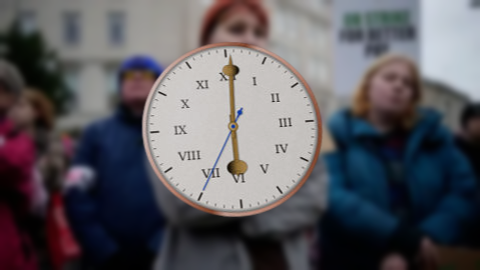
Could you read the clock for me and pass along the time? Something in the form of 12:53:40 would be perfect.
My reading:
6:00:35
